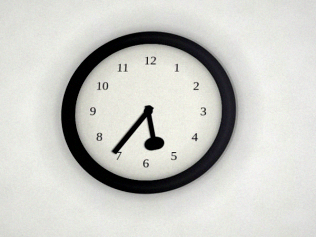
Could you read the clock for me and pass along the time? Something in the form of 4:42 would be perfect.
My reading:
5:36
